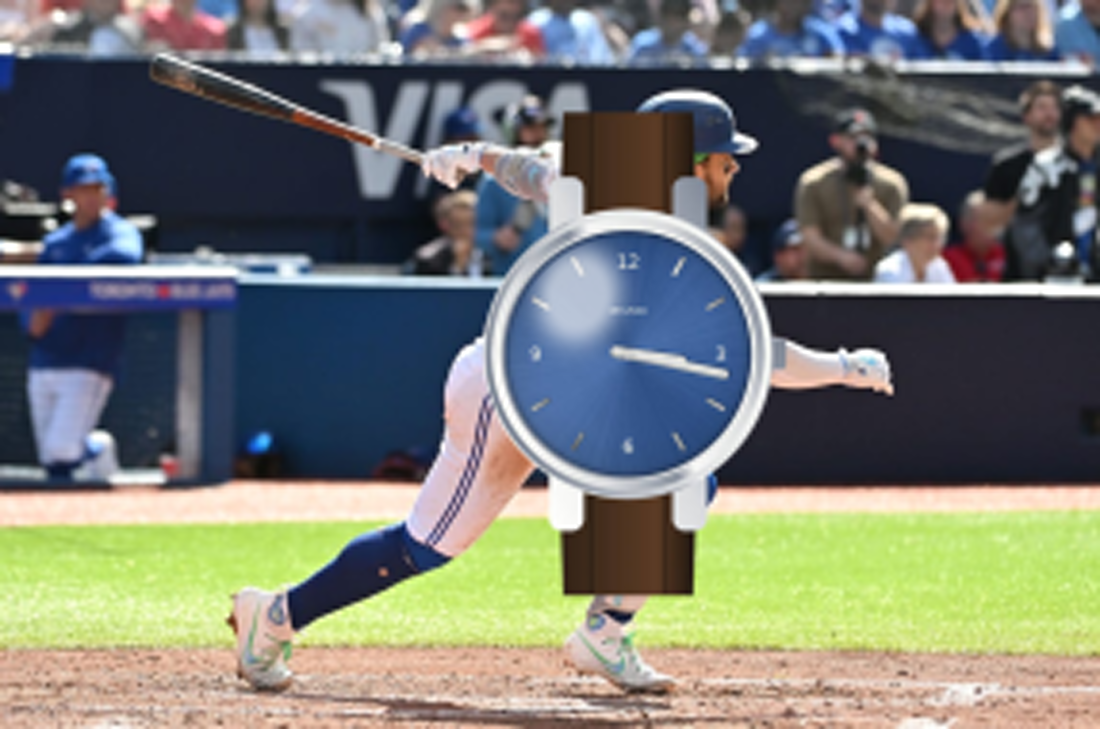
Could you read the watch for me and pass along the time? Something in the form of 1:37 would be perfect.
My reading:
3:17
